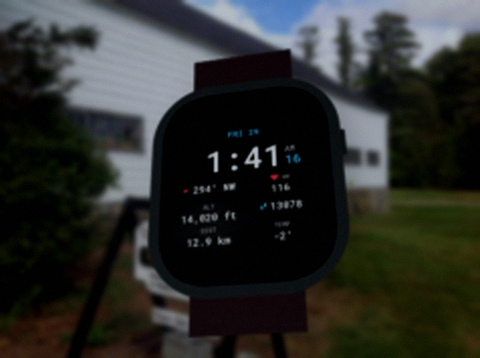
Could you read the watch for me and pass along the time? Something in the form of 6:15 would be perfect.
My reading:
1:41
